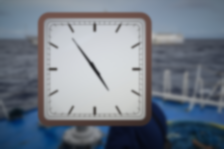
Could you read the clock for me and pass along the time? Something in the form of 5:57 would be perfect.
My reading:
4:54
